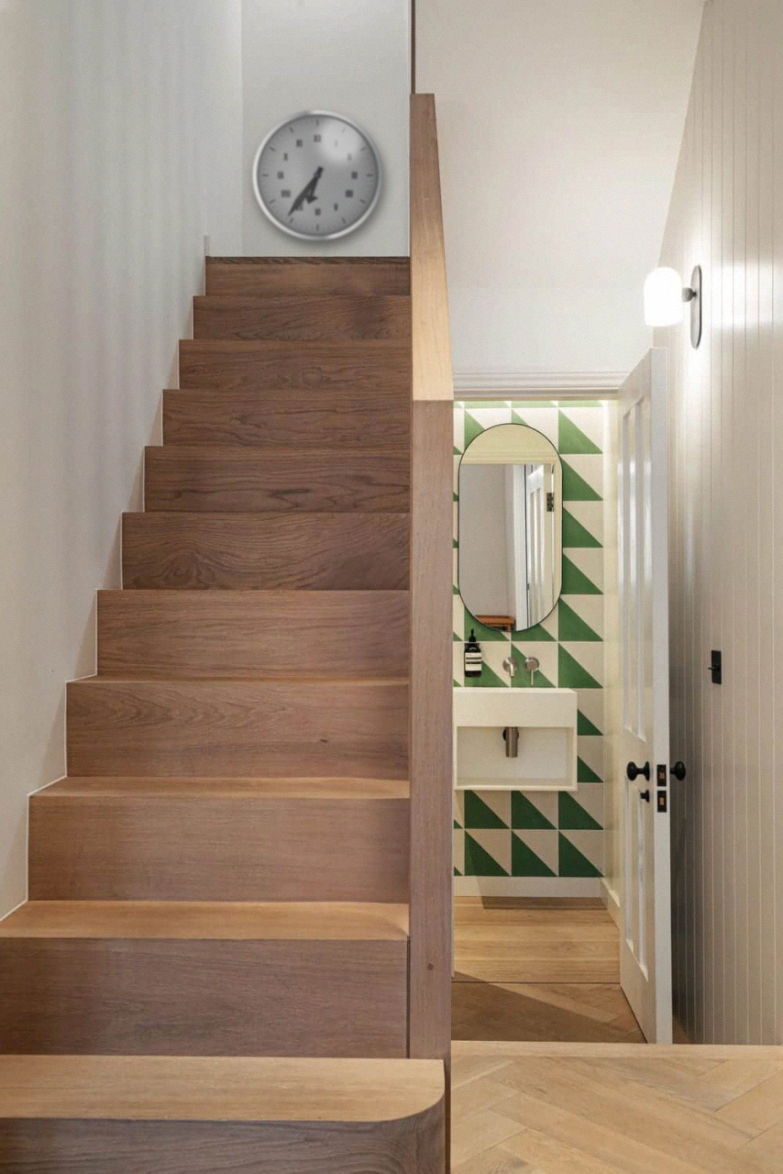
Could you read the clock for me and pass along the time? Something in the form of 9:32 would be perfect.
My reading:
6:36
